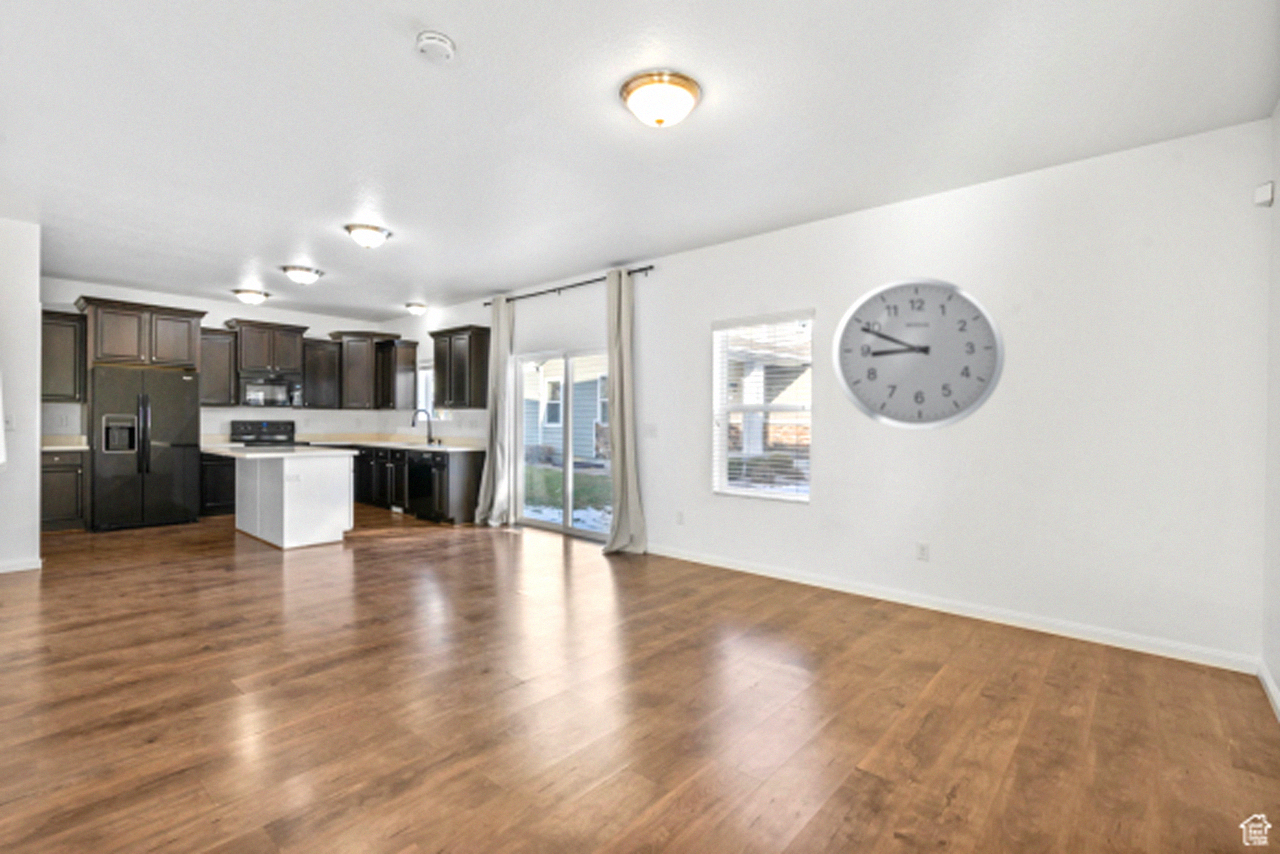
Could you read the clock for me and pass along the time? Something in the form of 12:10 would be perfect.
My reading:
8:49
